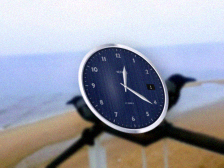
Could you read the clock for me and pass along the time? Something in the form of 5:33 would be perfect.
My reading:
12:21
